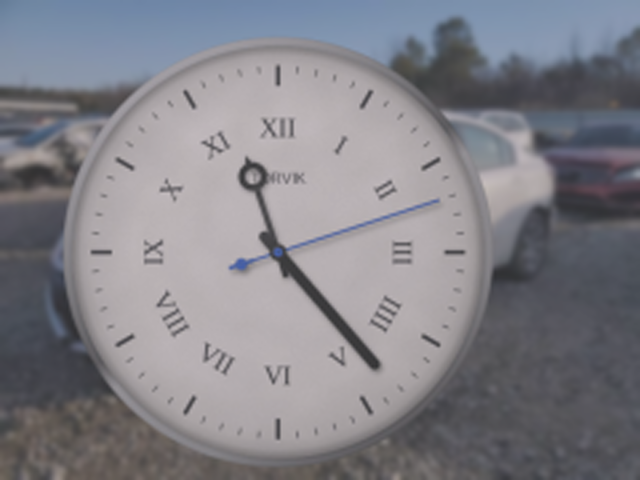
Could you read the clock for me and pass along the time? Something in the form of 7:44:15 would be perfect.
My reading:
11:23:12
